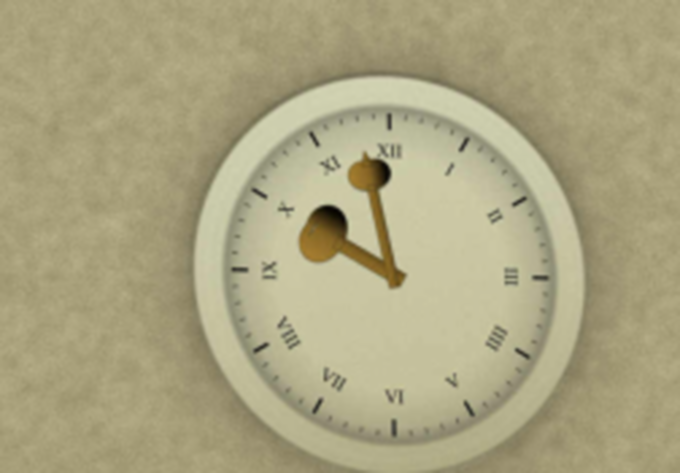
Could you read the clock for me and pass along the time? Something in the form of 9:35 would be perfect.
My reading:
9:58
